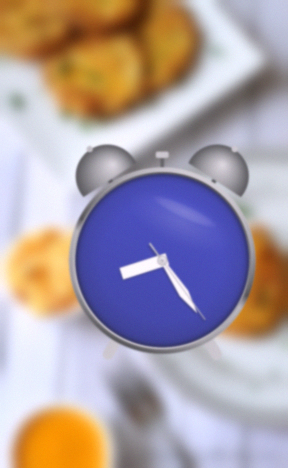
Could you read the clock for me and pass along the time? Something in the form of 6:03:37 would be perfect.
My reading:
8:24:24
